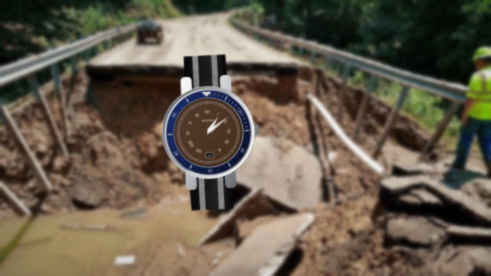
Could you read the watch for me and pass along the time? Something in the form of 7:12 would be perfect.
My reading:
1:09
